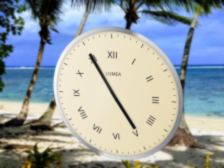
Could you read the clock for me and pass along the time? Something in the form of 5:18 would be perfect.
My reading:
4:55
